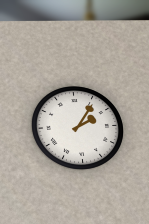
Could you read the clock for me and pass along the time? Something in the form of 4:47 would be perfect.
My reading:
2:06
